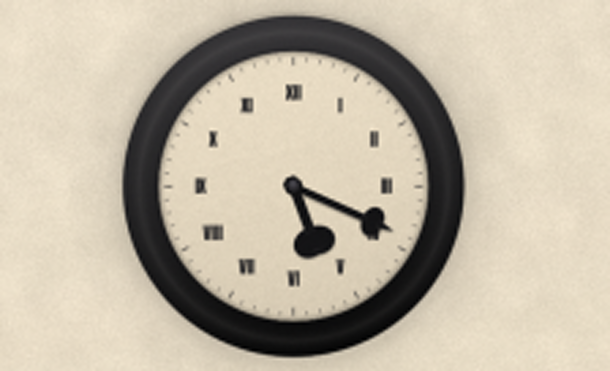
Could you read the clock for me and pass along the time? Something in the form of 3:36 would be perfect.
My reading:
5:19
